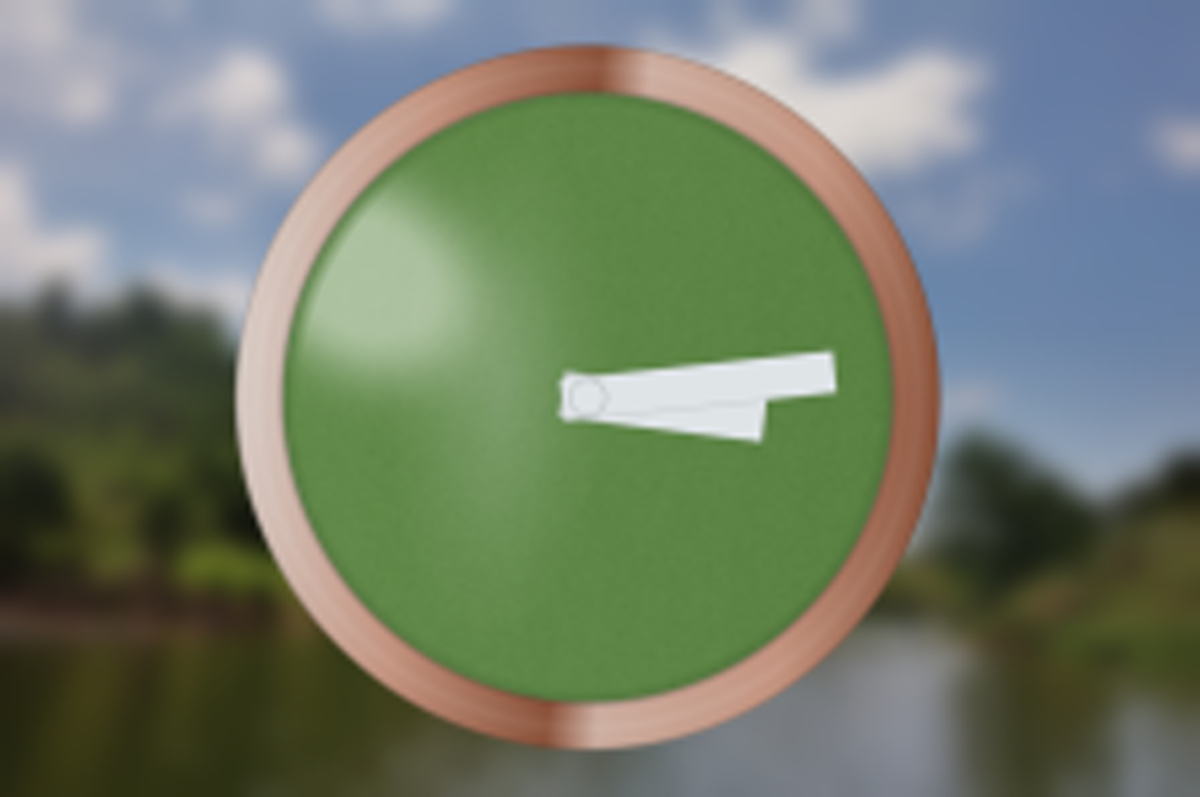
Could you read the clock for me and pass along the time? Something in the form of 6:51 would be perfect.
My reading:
3:14
